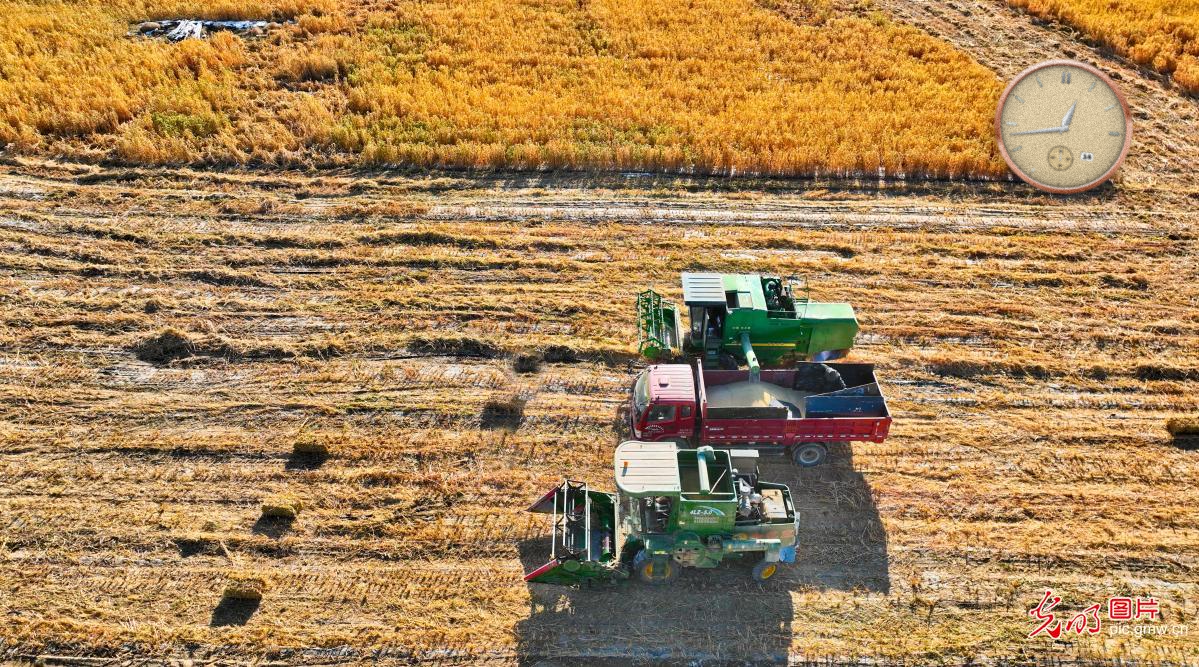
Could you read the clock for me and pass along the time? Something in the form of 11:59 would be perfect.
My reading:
12:43
